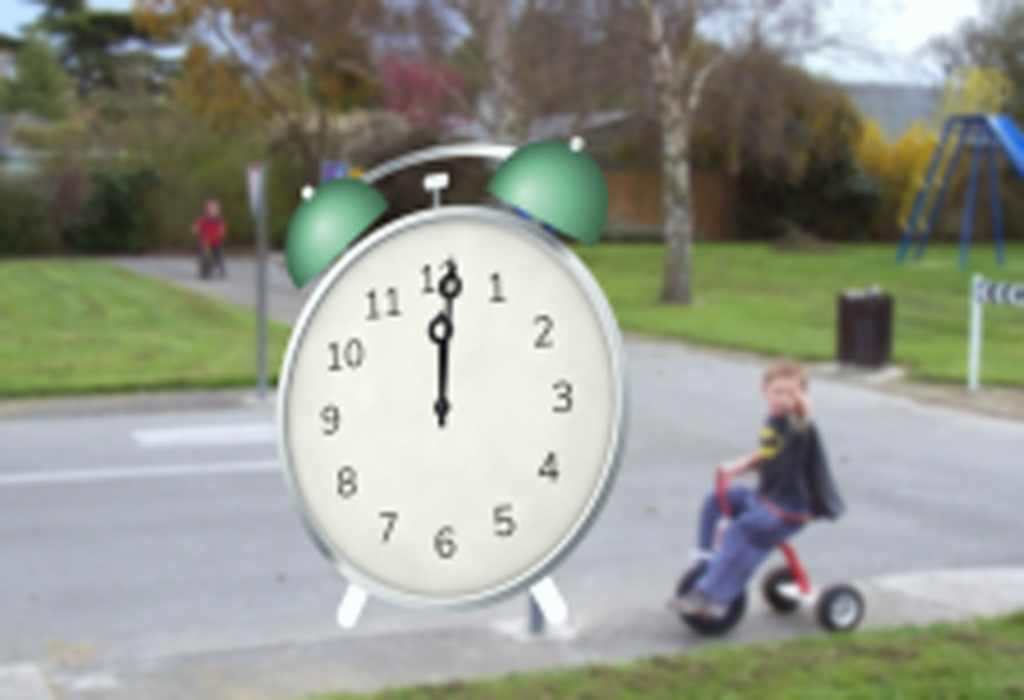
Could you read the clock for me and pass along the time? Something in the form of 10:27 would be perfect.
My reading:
12:01
